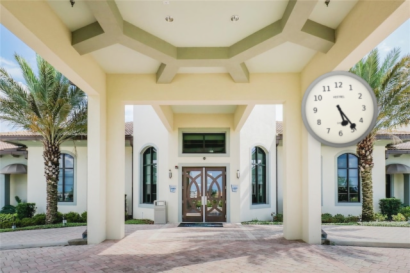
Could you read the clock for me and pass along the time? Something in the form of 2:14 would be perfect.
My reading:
5:24
